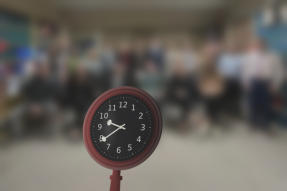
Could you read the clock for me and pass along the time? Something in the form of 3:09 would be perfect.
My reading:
9:39
